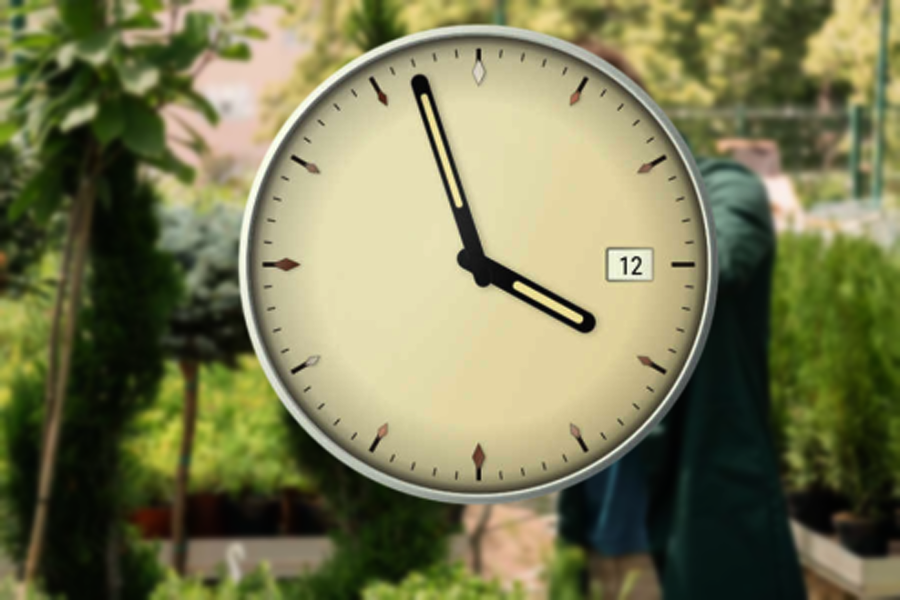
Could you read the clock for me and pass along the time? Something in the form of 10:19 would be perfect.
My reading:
3:57
